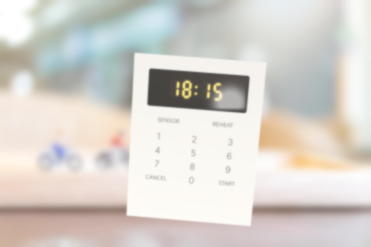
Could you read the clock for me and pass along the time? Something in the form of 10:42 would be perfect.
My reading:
18:15
